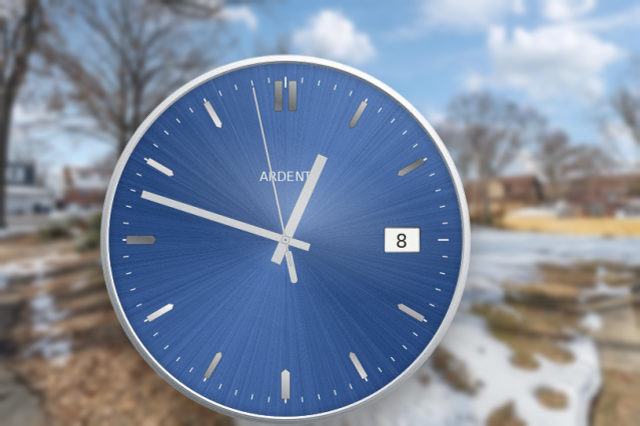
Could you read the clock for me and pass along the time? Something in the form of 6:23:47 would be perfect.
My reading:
12:47:58
